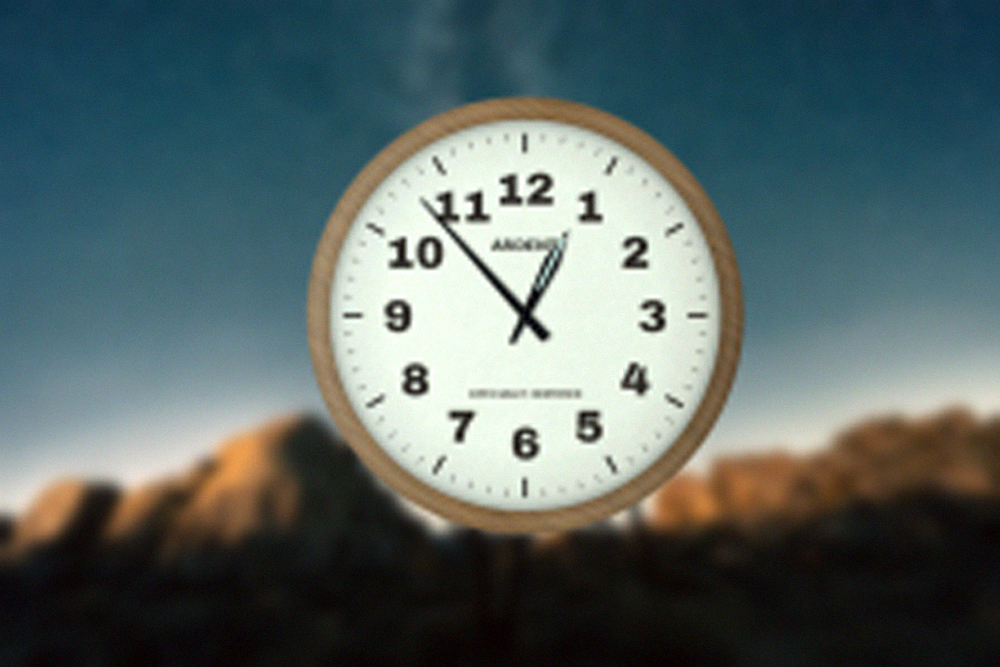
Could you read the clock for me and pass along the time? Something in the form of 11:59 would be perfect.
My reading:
12:53
